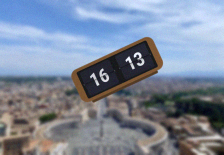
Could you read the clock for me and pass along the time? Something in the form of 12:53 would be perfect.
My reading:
16:13
